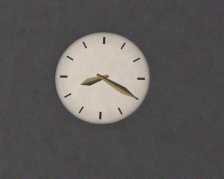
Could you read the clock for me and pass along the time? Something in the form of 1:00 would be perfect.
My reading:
8:20
